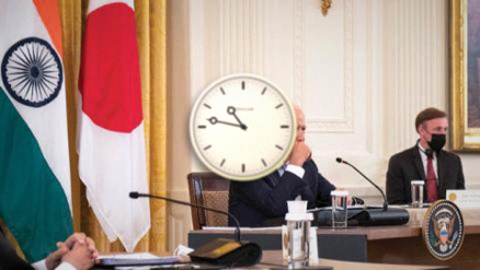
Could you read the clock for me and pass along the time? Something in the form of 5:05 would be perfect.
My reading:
10:47
